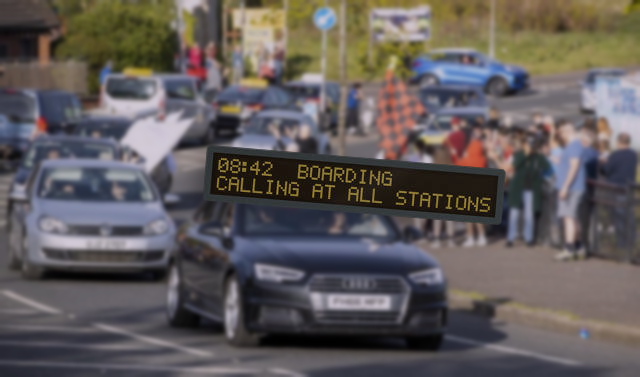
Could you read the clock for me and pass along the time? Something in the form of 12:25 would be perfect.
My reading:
8:42
